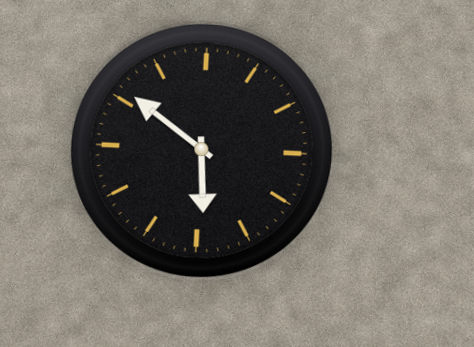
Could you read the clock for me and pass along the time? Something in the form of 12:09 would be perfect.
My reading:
5:51
